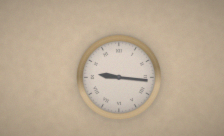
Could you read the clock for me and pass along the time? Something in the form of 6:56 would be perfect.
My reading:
9:16
